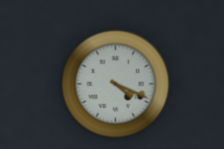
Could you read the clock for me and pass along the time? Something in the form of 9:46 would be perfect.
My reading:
4:19
